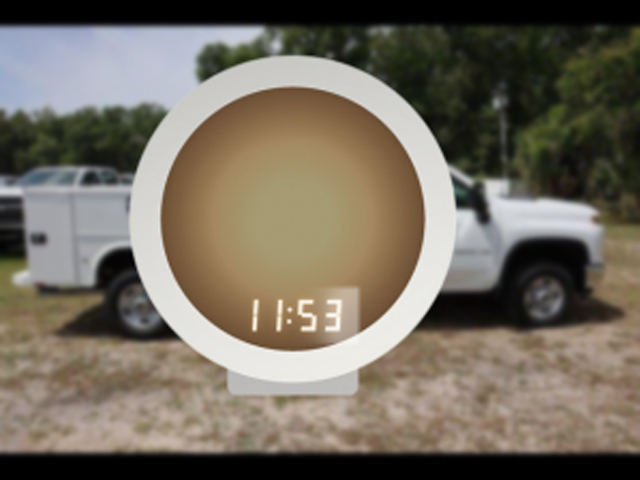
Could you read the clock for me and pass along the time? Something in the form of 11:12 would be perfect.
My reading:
11:53
